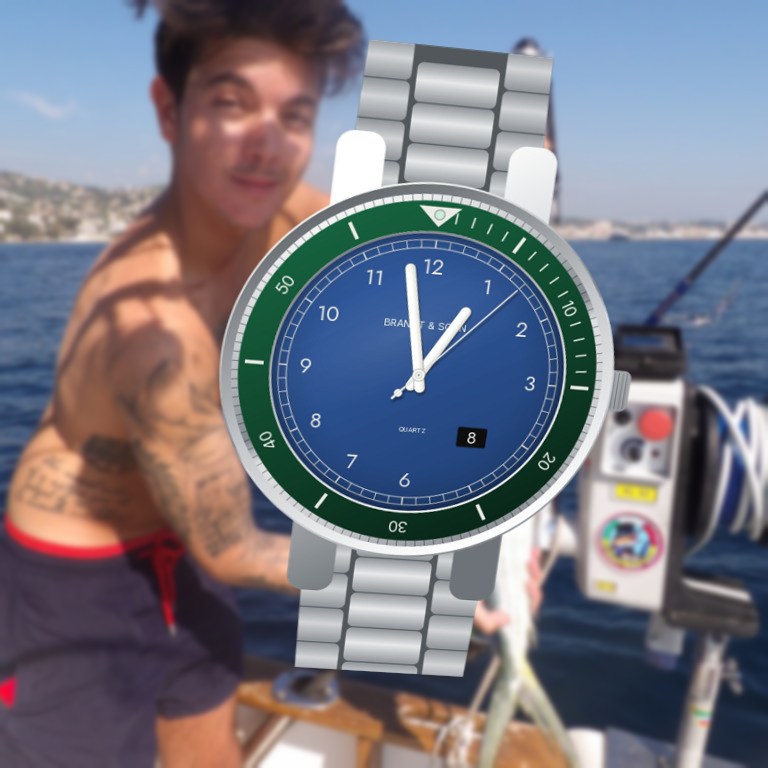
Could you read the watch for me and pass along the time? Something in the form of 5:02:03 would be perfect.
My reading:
12:58:07
